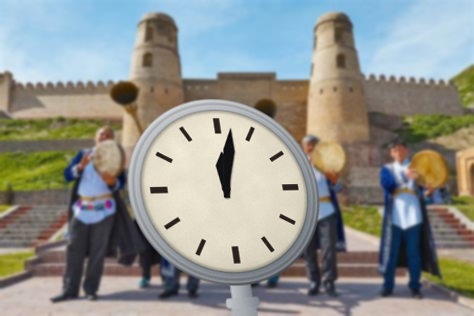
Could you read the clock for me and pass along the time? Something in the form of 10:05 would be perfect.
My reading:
12:02
